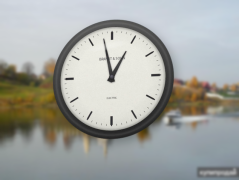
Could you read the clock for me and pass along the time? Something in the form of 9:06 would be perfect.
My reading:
12:58
